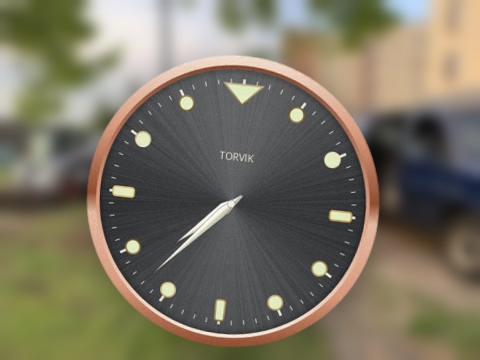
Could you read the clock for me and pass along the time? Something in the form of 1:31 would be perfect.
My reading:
7:37
